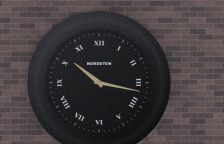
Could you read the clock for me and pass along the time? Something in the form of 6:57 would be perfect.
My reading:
10:17
